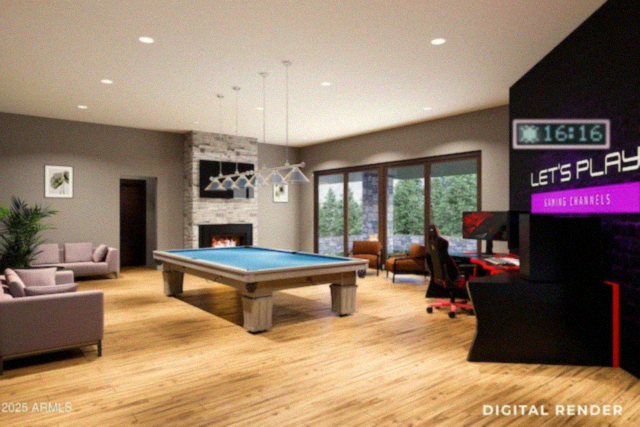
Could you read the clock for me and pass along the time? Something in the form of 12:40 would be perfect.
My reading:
16:16
